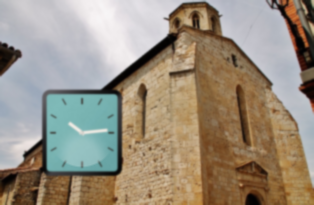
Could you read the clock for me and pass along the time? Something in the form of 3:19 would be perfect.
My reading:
10:14
